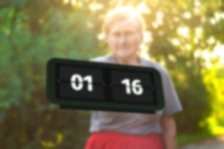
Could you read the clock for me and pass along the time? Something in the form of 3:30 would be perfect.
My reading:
1:16
